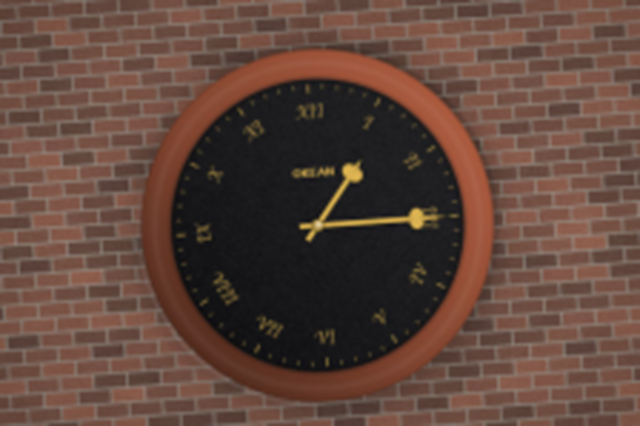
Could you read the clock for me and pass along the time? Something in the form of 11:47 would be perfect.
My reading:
1:15
